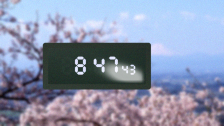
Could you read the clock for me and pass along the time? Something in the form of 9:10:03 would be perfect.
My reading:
8:47:43
